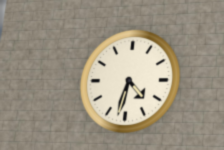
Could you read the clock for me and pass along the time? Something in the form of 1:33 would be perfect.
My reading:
4:32
